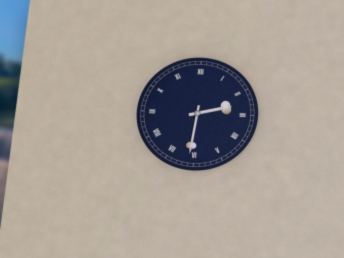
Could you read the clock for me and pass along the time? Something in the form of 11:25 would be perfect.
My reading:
2:31
